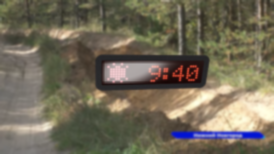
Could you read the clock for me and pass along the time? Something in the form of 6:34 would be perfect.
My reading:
9:40
